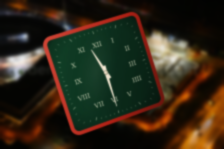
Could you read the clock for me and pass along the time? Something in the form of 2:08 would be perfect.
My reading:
11:30
